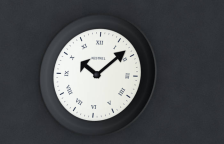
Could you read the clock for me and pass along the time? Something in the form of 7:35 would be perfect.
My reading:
10:08
